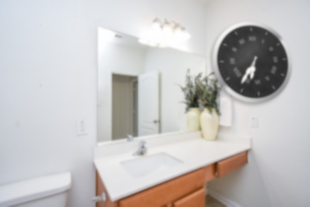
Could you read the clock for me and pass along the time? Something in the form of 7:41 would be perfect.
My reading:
6:36
